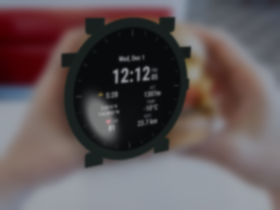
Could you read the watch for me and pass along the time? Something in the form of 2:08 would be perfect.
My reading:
12:12
